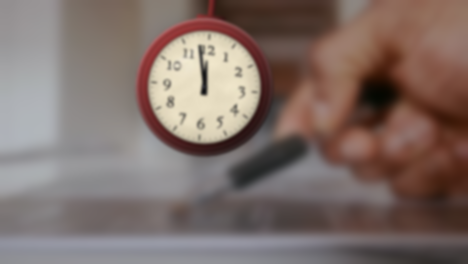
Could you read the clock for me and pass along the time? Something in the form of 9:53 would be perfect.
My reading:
11:58
